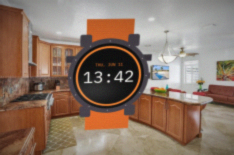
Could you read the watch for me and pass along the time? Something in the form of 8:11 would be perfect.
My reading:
13:42
